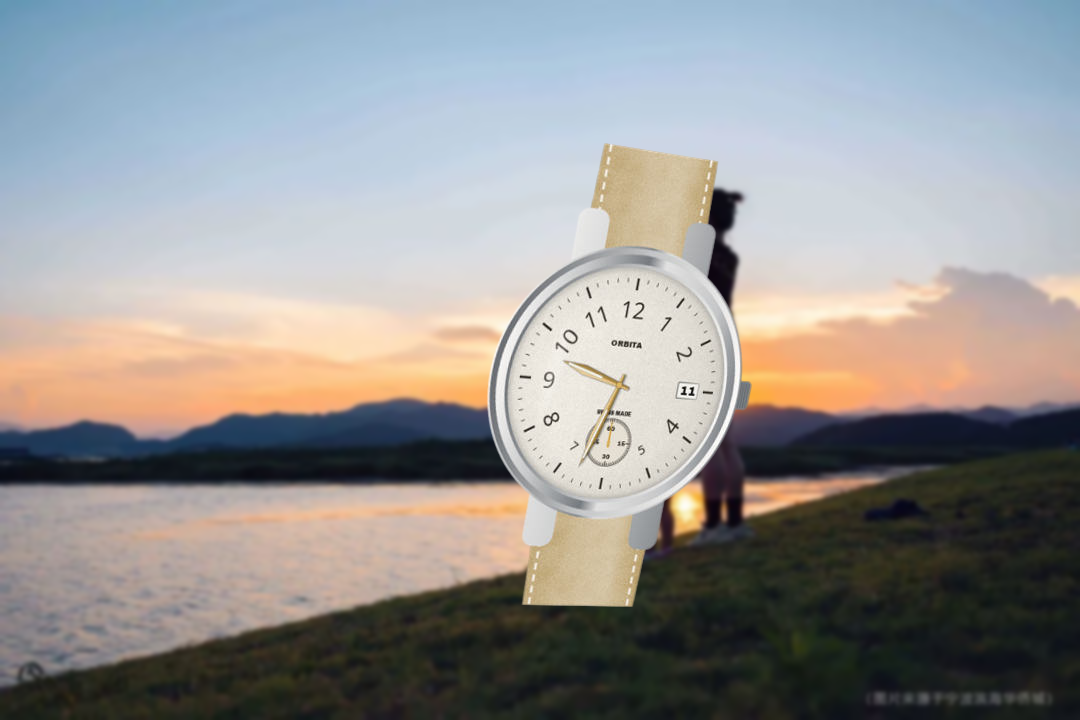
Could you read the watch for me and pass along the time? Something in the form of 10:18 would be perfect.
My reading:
9:33
